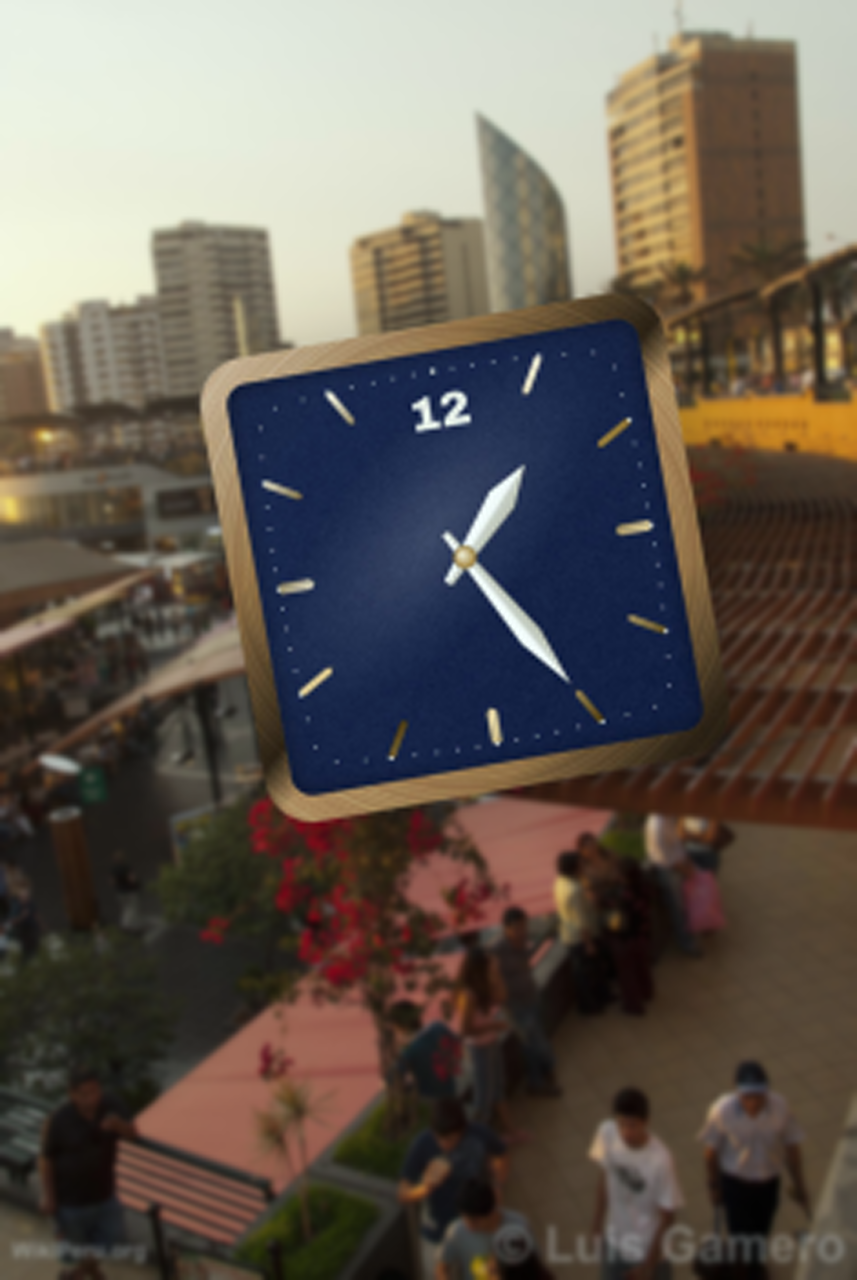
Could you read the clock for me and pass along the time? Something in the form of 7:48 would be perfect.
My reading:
1:25
